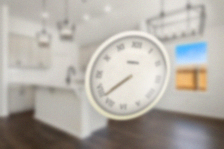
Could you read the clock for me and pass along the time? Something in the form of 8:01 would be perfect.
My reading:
7:38
